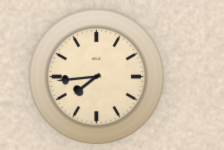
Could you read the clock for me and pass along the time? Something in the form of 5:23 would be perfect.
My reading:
7:44
